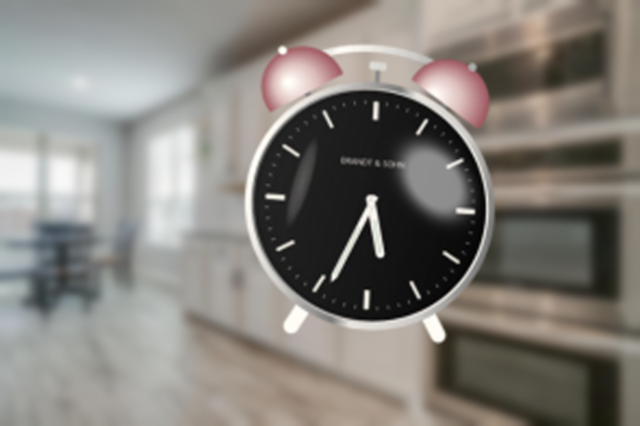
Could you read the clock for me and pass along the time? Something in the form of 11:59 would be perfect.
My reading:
5:34
